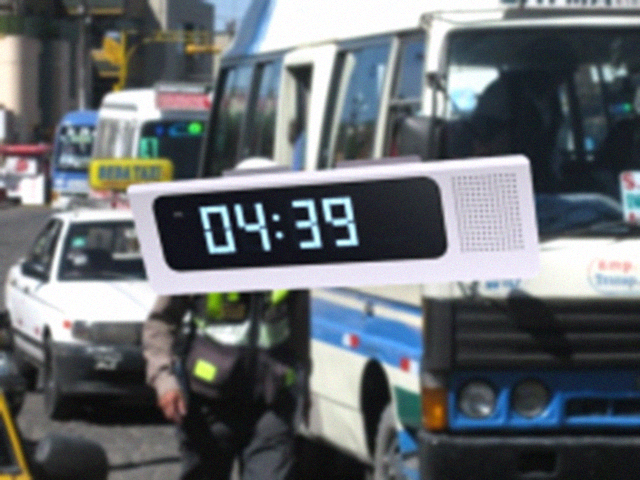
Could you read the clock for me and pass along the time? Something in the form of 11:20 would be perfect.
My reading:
4:39
